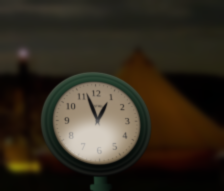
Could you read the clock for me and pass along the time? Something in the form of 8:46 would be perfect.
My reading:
12:57
